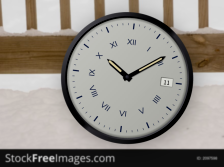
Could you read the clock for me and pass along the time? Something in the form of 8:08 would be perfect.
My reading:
10:09
